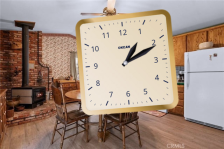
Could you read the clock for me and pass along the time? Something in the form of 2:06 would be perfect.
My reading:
1:11
